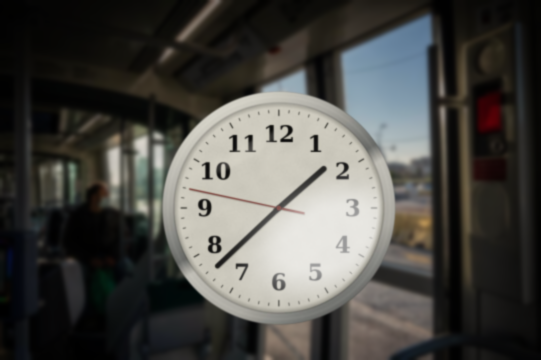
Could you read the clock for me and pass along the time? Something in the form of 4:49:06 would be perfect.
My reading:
1:37:47
